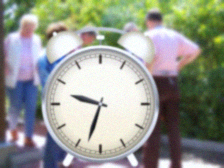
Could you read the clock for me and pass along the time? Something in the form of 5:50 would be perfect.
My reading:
9:33
